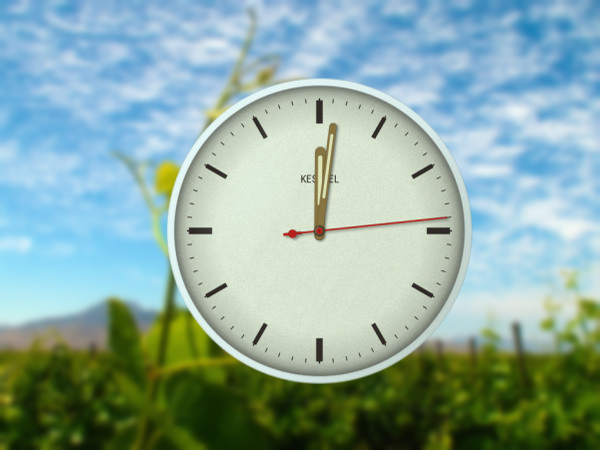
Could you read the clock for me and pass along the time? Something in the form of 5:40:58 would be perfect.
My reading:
12:01:14
